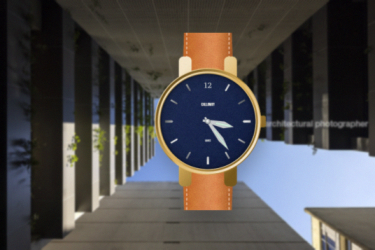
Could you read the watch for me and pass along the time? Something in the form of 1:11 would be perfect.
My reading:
3:24
